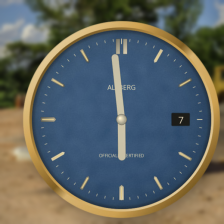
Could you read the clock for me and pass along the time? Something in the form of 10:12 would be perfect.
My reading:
5:59
